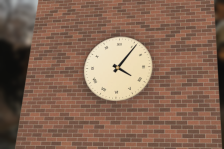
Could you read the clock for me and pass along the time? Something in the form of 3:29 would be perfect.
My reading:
4:06
